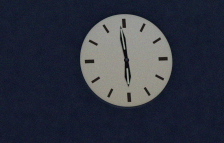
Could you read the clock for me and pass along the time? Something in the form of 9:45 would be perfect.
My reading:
5:59
